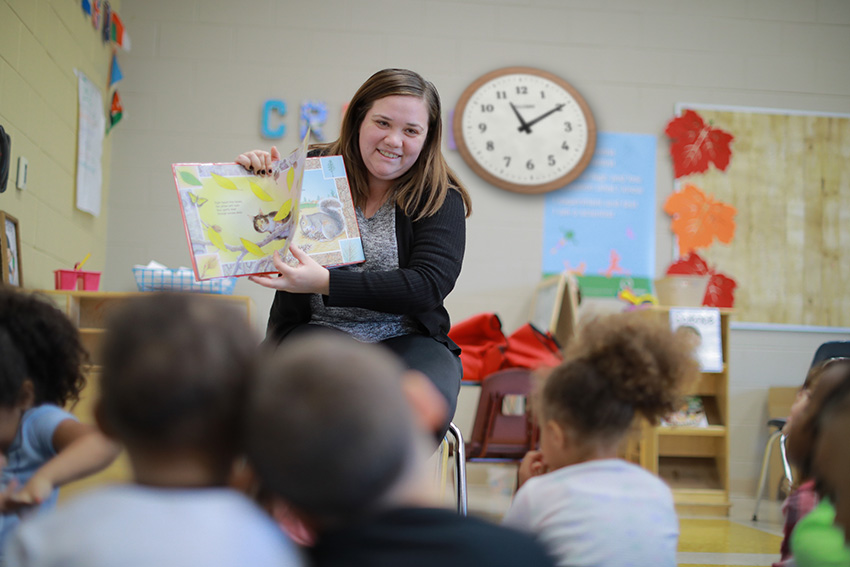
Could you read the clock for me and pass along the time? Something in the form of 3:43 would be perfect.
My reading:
11:10
